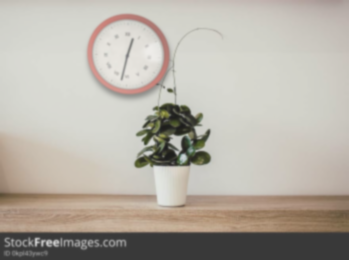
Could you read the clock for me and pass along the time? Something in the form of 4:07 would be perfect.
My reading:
12:32
